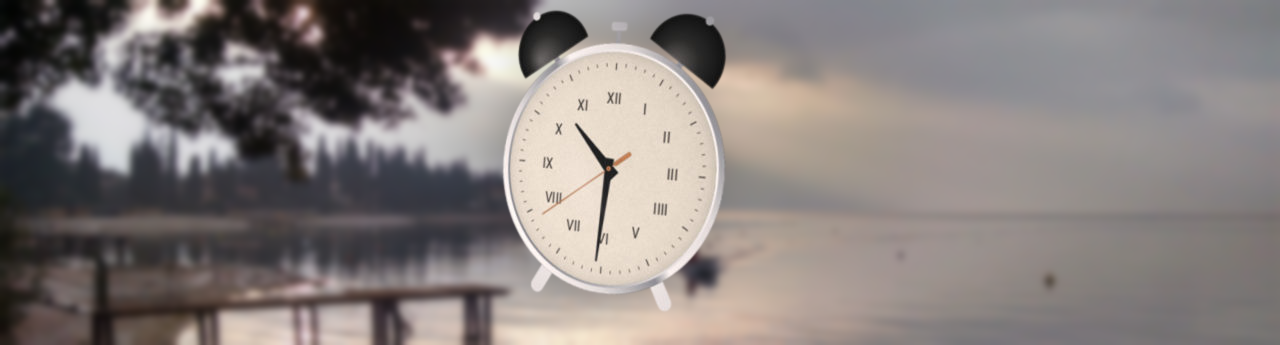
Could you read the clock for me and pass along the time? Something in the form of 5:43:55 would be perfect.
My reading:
10:30:39
